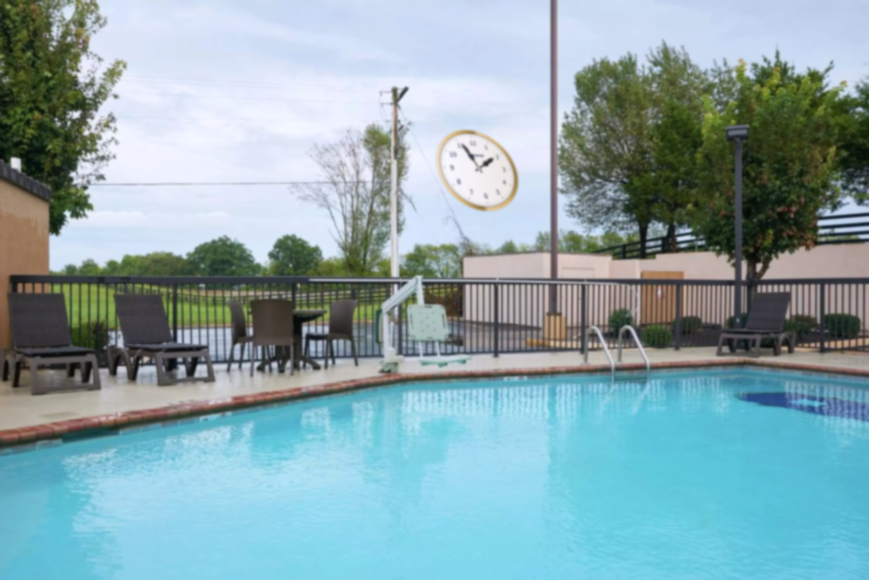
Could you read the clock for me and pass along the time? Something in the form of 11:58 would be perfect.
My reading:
1:56
